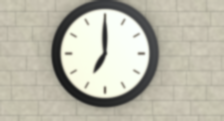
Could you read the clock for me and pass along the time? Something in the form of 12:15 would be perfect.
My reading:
7:00
